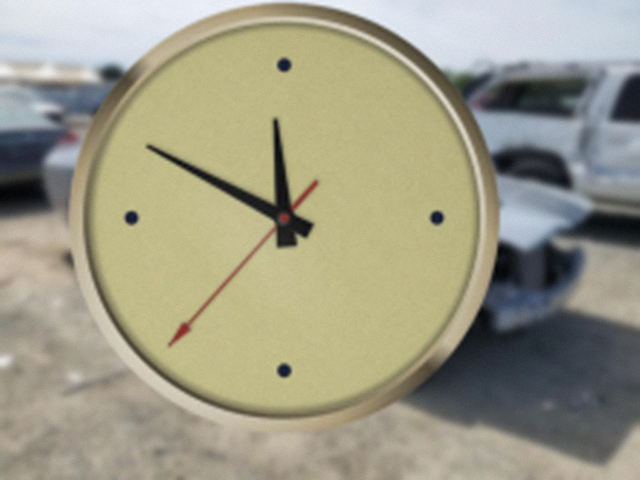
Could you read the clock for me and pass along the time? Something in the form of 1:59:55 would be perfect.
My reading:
11:49:37
